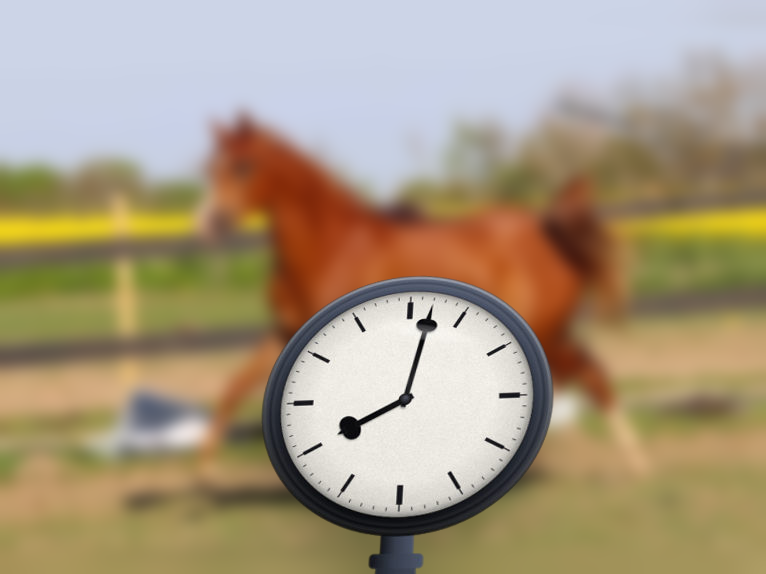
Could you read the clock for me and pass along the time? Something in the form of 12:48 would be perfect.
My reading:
8:02
